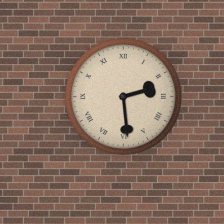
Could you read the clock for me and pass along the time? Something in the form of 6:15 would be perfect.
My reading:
2:29
